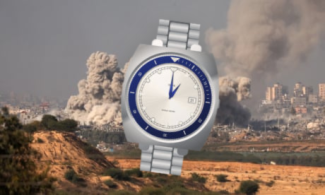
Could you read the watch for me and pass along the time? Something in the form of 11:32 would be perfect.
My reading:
1:00
